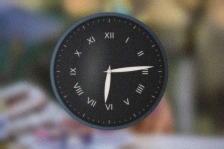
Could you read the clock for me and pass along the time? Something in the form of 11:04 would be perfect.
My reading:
6:14
